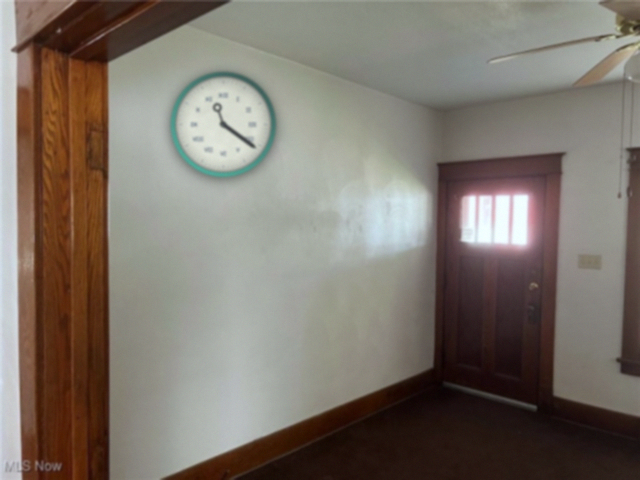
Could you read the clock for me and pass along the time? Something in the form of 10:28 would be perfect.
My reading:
11:21
